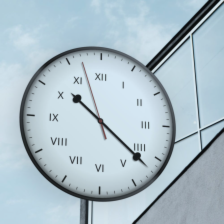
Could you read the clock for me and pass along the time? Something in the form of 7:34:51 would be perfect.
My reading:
10:21:57
